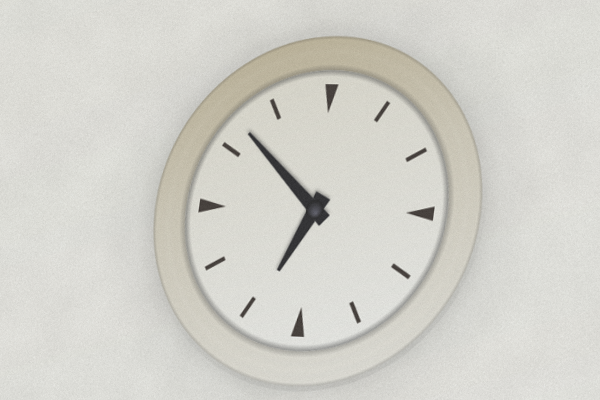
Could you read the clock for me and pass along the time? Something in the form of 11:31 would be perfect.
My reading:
6:52
